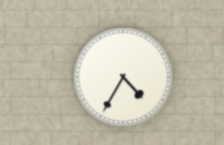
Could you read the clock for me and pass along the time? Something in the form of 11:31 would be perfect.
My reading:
4:35
